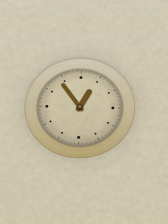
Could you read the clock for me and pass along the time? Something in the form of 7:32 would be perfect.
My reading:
12:54
